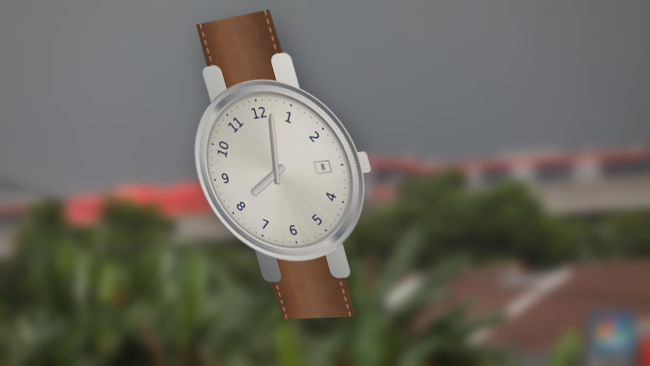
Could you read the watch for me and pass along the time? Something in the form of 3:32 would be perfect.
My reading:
8:02
